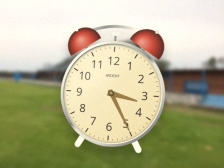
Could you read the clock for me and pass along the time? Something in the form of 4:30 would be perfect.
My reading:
3:25
